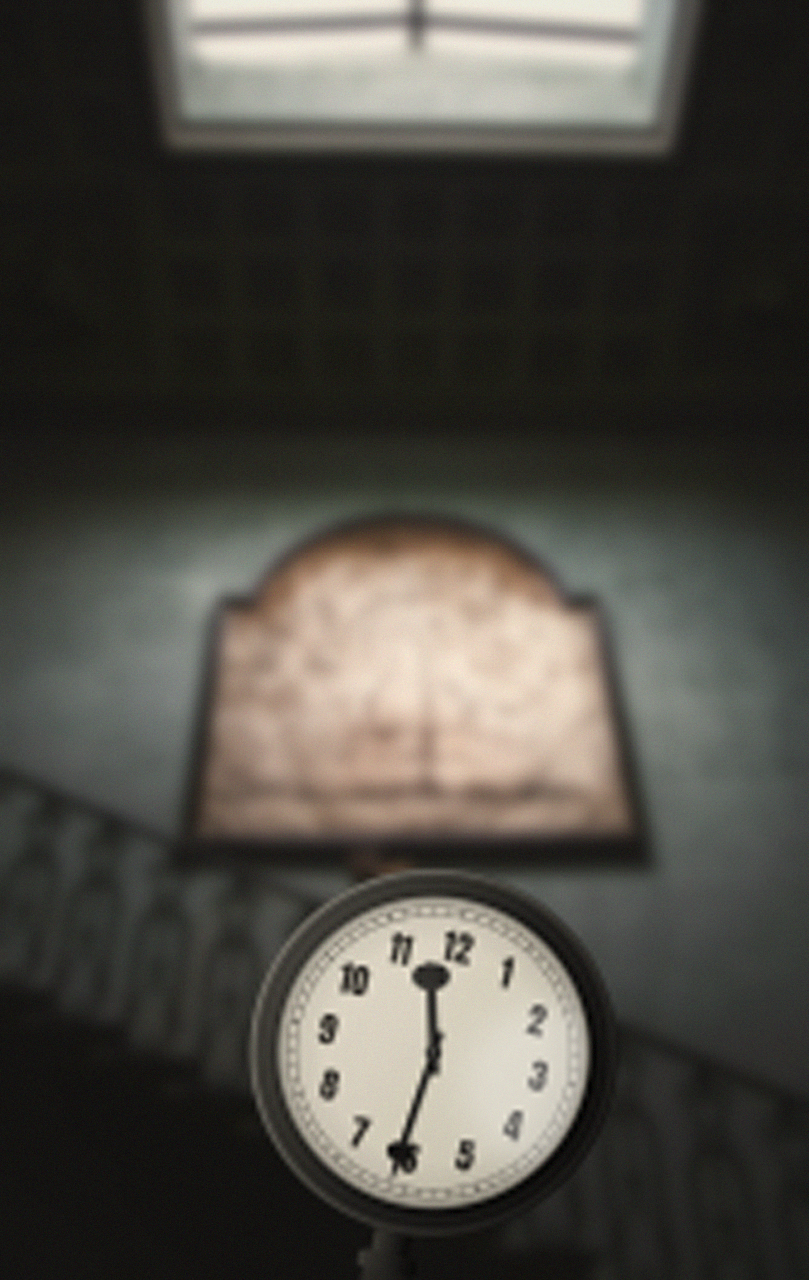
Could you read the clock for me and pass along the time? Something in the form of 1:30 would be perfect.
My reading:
11:31
